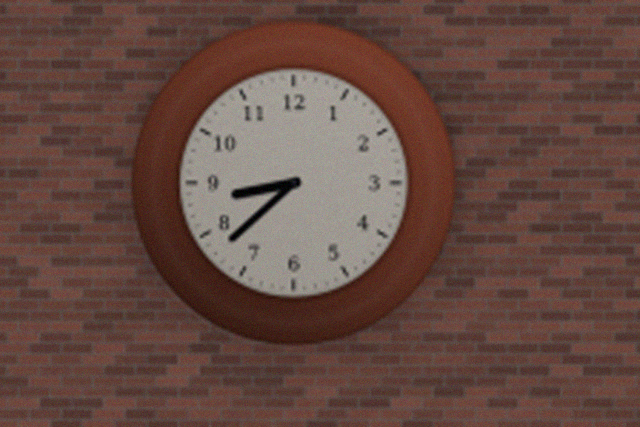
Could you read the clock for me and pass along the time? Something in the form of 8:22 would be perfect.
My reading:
8:38
